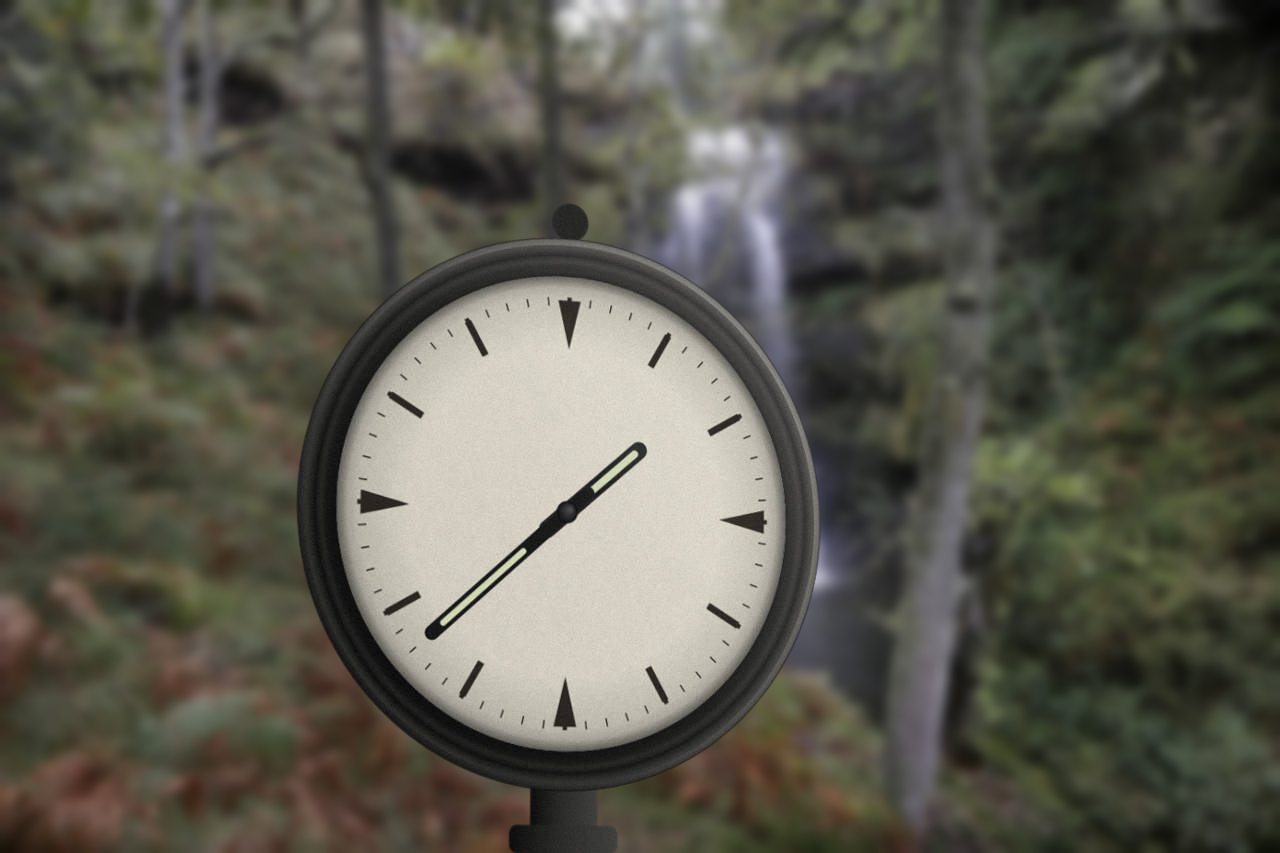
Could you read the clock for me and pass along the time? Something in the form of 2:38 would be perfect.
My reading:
1:38
